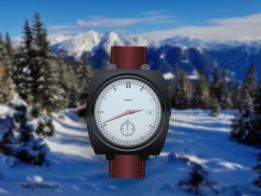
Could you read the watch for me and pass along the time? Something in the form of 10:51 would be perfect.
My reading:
2:41
